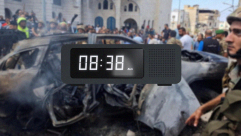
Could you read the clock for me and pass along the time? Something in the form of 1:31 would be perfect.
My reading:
8:38
